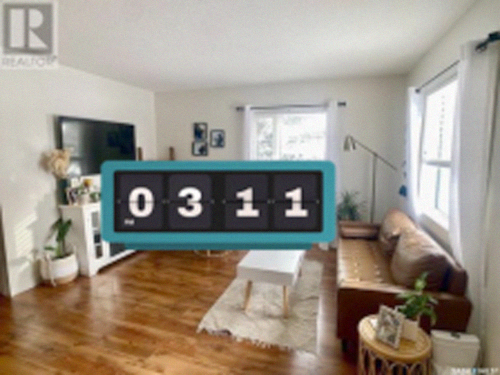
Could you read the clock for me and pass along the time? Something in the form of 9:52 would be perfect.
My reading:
3:11
